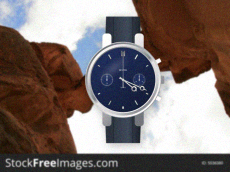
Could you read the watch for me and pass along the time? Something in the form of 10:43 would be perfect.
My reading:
4:19
